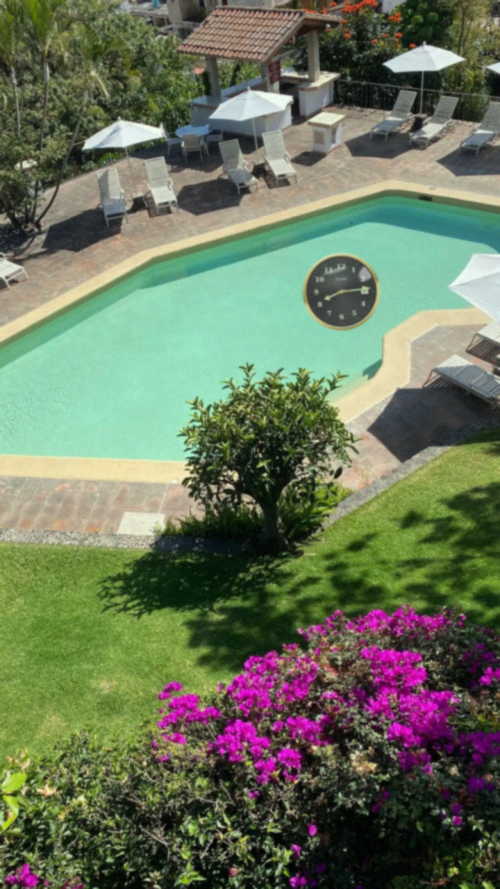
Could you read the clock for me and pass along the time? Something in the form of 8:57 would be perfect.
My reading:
8:14
